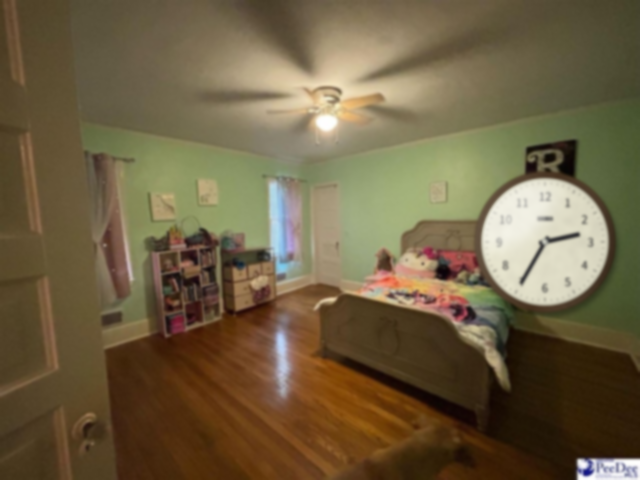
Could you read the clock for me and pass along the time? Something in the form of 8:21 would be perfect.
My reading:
2:35
